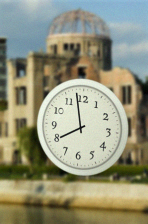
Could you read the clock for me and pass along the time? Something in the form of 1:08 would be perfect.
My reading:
7:58
